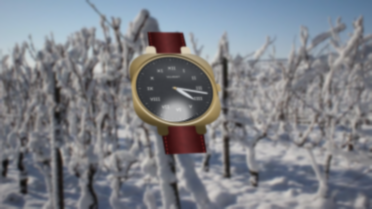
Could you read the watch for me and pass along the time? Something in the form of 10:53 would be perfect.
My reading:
4:17
